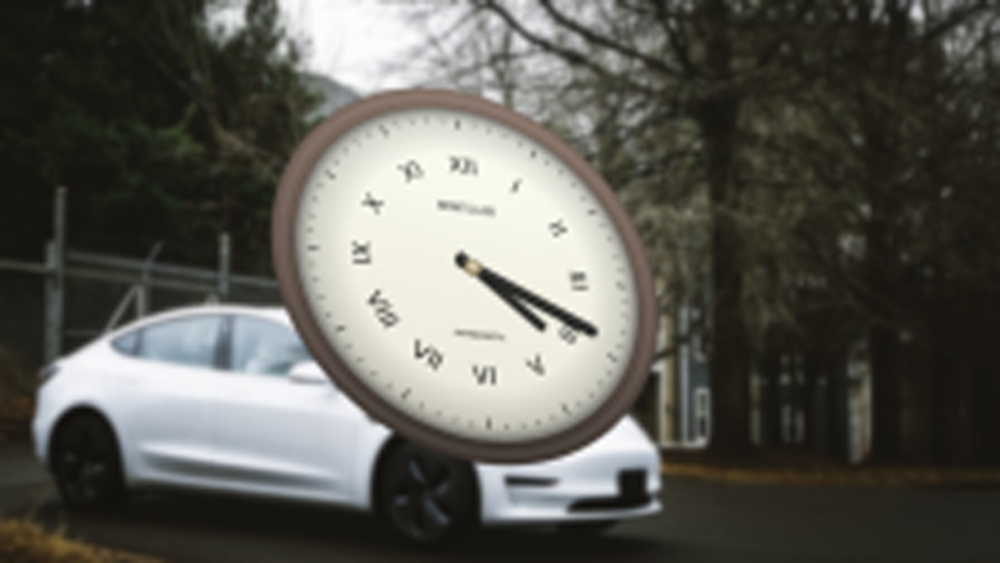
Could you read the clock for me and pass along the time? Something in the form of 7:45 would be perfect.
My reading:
4:19
